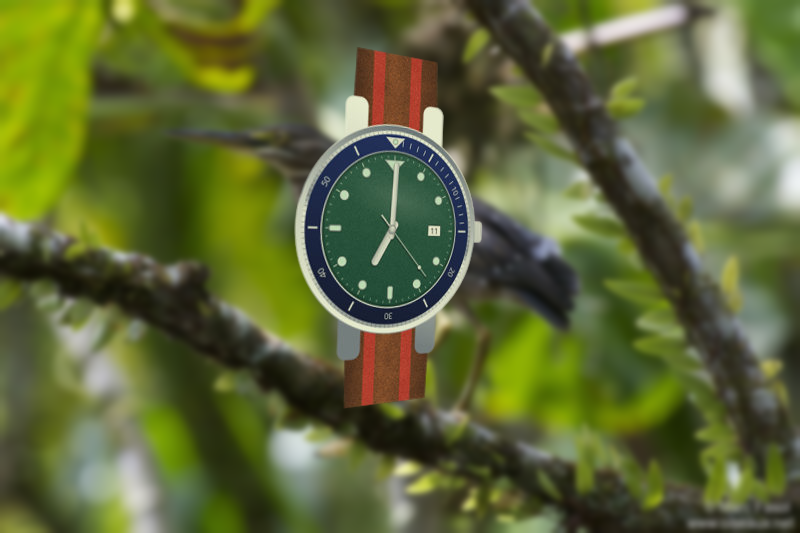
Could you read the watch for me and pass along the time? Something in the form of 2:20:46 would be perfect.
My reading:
7:00:23
